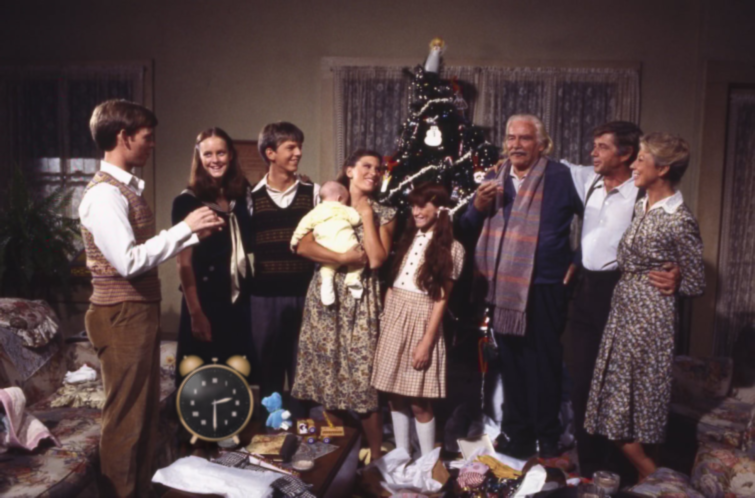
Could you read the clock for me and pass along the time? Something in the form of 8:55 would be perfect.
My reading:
2:30
